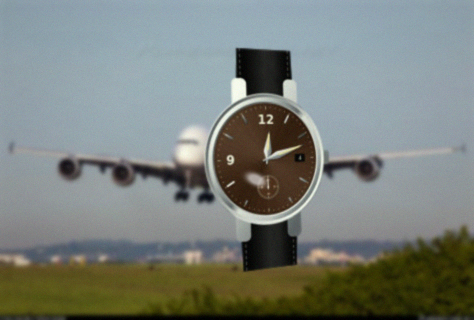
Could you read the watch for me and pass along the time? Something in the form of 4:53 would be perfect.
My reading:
12:12
